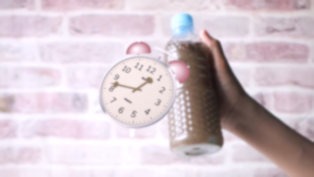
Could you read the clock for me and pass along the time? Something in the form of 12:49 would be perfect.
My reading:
12:42
